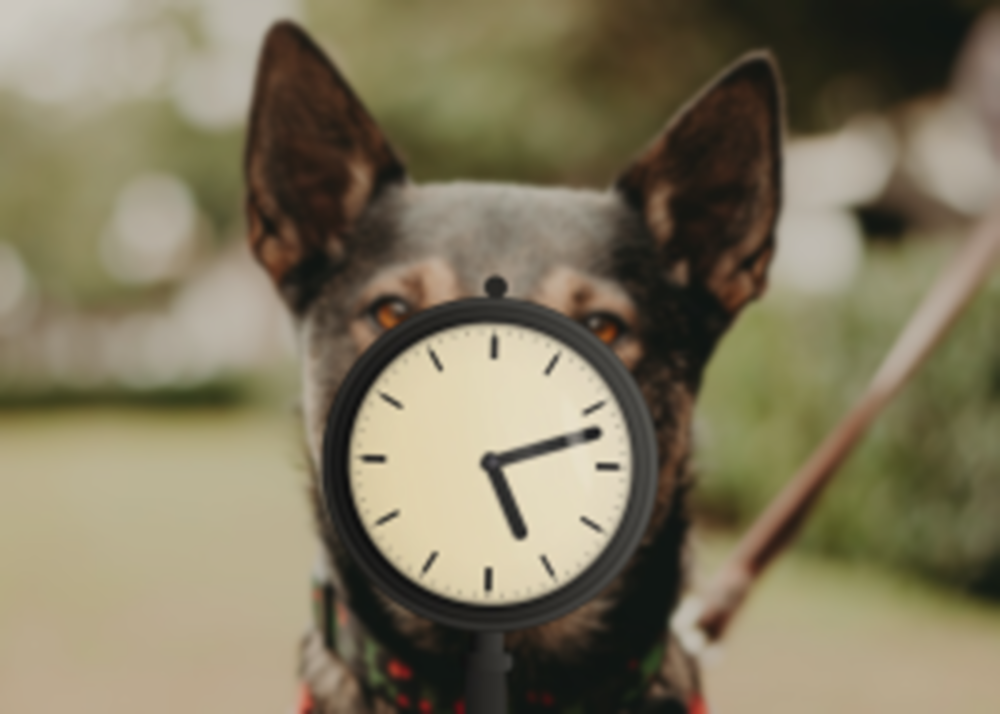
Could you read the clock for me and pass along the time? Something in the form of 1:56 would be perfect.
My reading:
5:12
